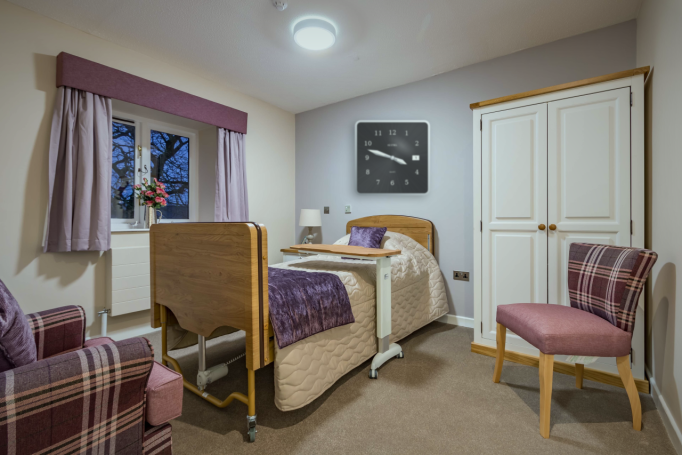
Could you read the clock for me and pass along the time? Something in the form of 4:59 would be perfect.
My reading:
3:48
